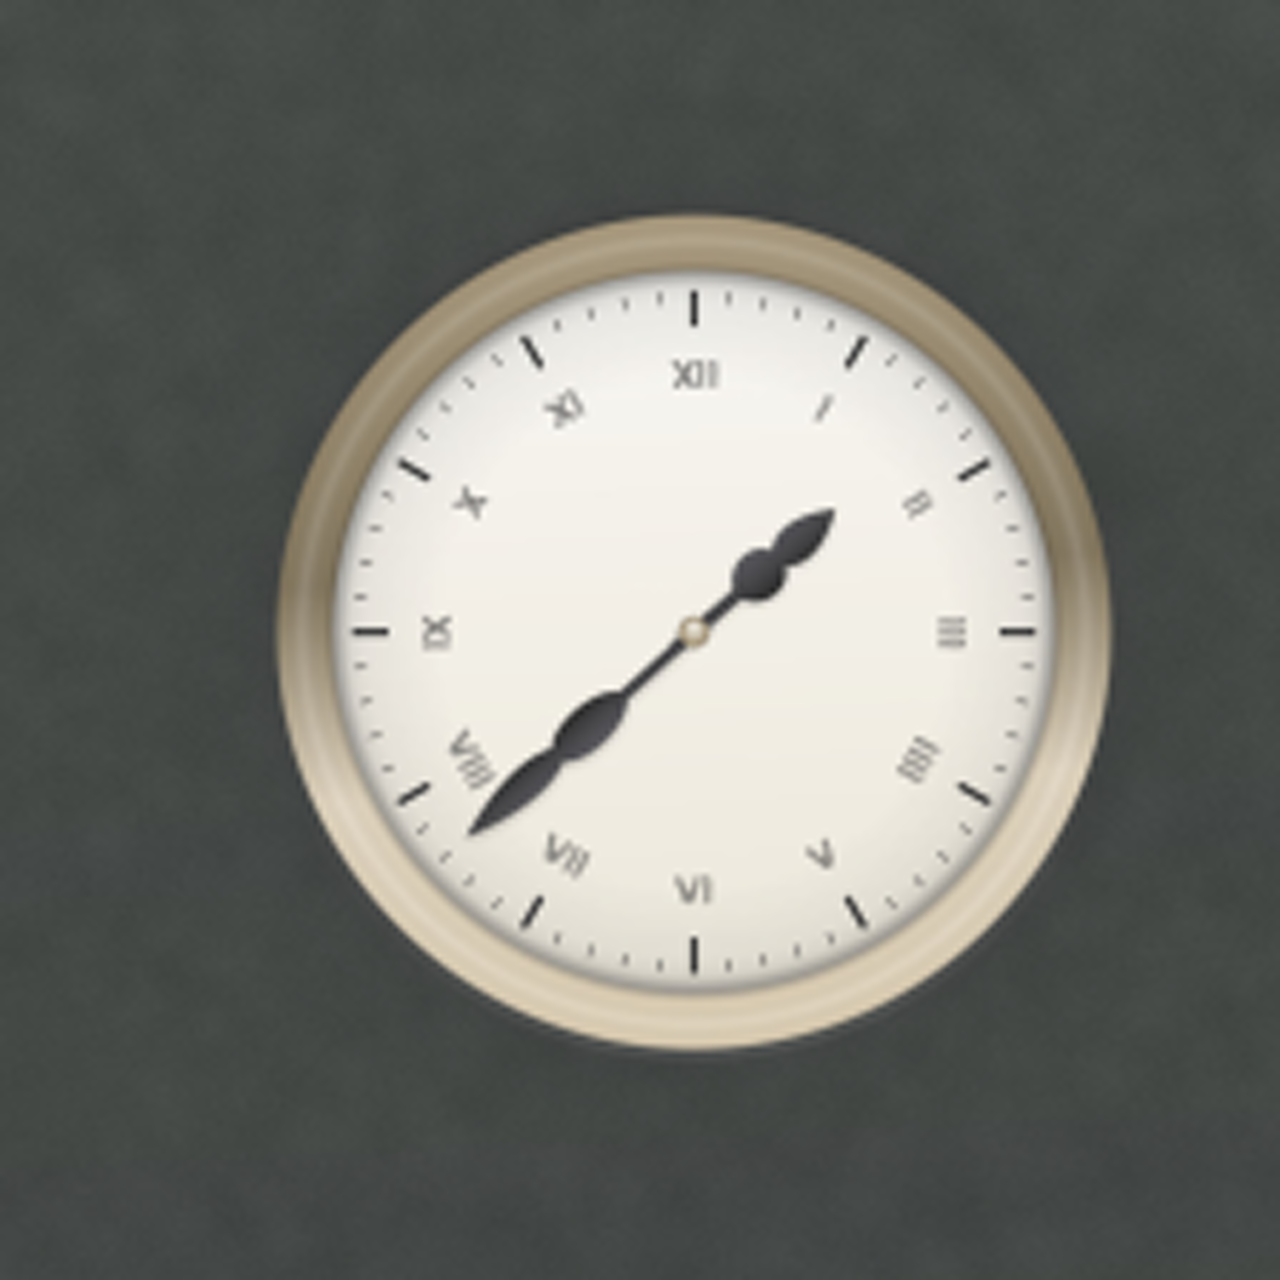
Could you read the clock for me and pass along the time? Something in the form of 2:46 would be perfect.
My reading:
1:38
